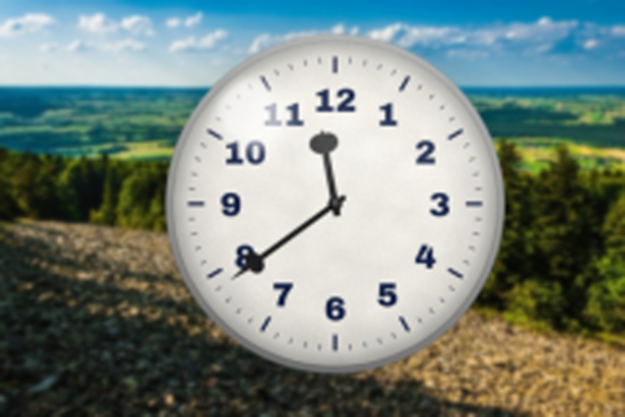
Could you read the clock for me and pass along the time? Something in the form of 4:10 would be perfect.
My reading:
11:39
